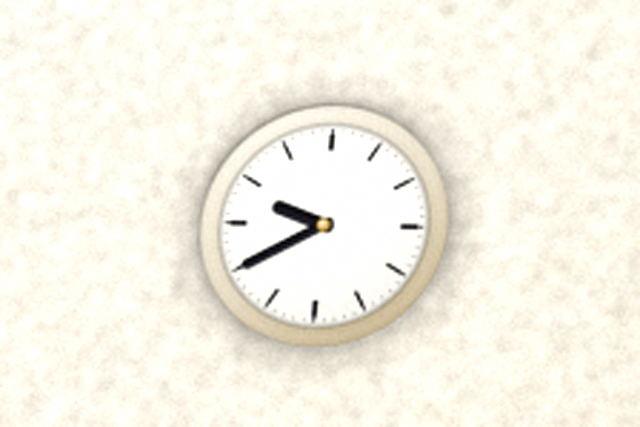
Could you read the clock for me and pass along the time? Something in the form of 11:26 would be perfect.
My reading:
9:40
